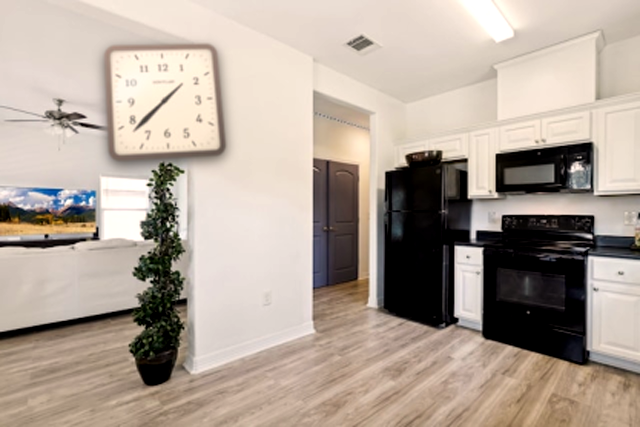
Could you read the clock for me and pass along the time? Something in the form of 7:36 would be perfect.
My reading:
1:38
